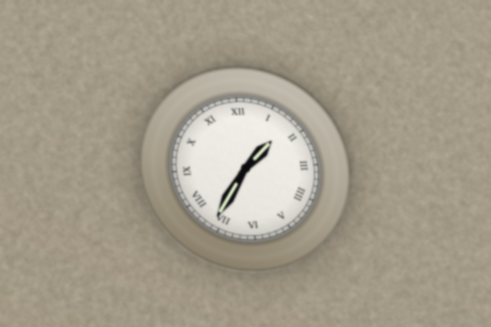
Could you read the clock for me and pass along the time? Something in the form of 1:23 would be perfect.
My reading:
1:36
